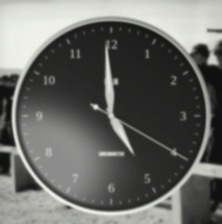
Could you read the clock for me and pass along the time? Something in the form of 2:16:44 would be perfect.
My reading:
4:59:20
